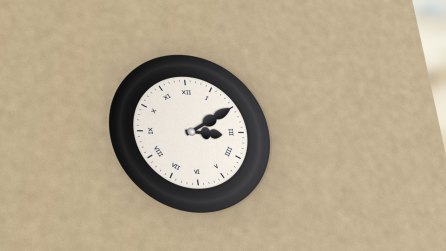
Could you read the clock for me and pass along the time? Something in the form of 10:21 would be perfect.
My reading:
3:10
